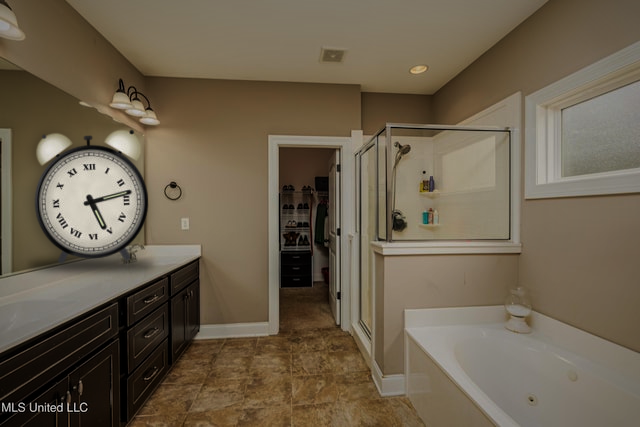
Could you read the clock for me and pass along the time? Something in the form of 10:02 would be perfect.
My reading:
5:13
